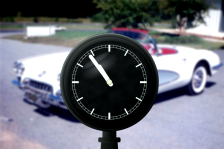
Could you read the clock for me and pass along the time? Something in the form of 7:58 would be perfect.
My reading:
10:54
